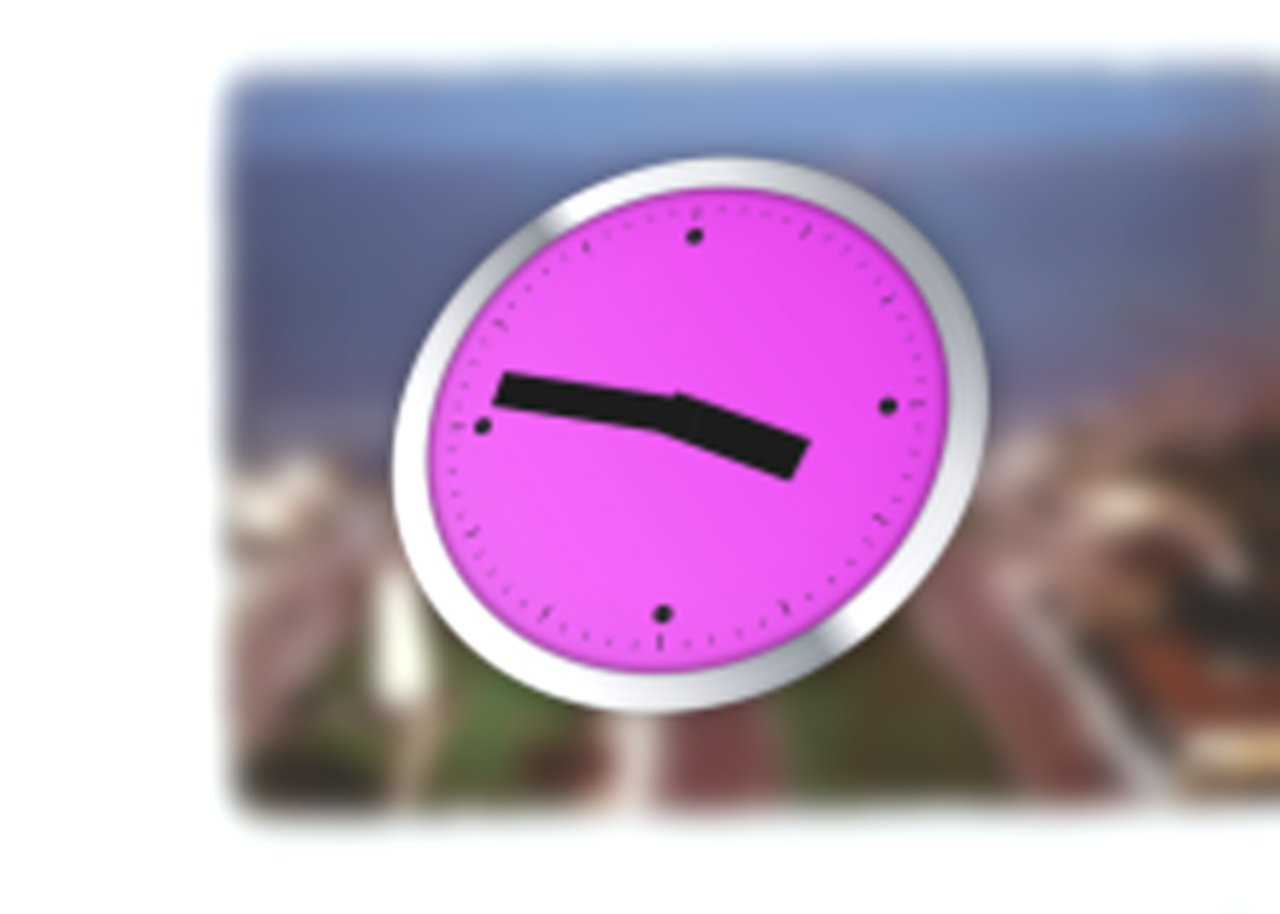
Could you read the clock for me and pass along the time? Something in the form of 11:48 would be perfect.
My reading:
3:47
